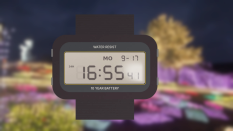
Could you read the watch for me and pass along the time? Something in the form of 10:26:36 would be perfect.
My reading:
16:55:41
